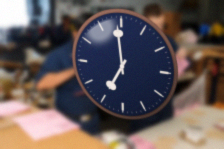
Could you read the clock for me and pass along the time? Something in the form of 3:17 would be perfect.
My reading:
6:59
